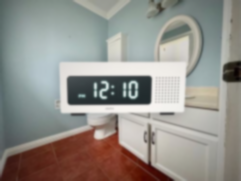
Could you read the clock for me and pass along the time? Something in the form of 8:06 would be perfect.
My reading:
12:10
